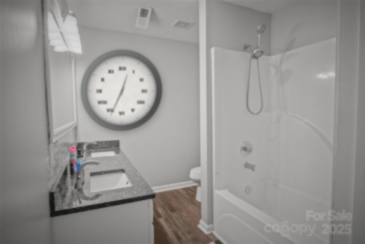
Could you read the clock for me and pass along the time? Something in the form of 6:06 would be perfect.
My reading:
12:34
